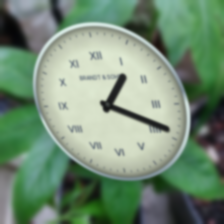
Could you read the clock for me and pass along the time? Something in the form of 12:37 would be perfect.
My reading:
1:19
